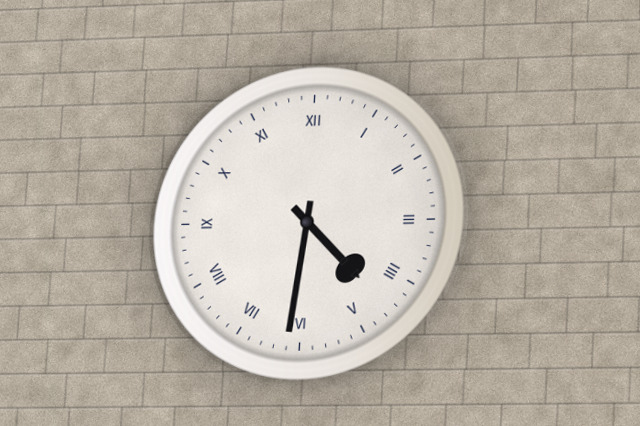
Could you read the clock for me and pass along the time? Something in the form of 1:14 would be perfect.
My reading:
4:31
